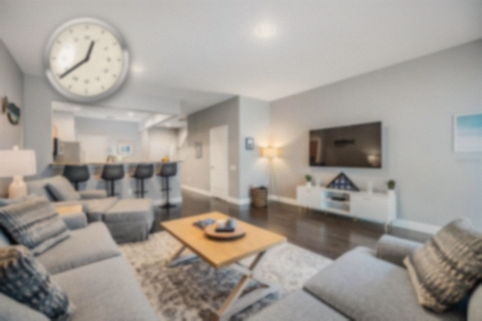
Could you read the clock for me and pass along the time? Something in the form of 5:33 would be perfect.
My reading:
12:39
